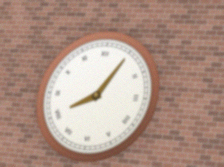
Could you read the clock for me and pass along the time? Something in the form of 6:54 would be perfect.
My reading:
8:05
